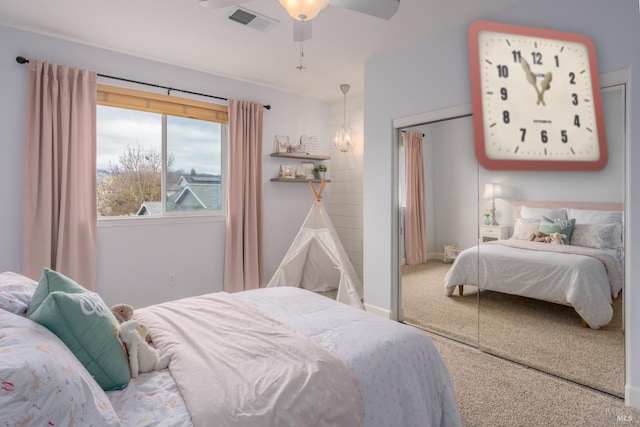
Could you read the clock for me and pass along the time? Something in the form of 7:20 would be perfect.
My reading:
12:56
